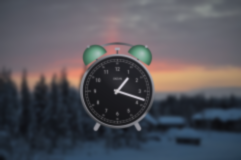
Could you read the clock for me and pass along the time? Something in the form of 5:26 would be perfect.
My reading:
1:18
